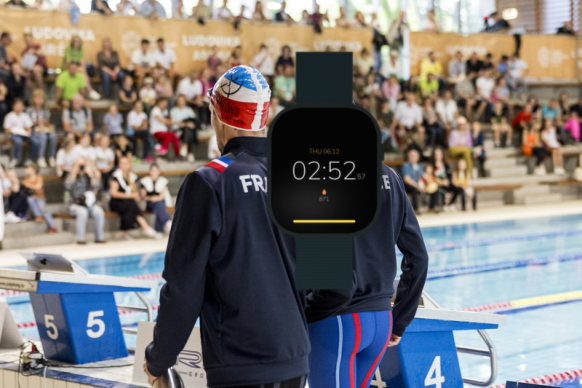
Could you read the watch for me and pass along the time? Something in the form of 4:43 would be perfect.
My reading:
2:52
